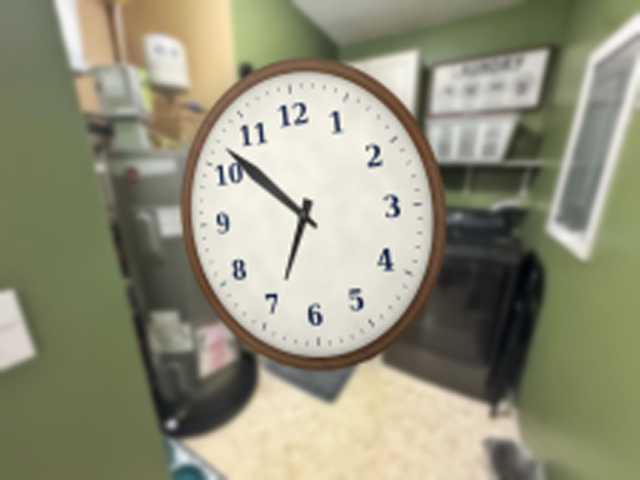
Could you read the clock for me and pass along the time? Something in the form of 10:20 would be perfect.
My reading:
6:52
